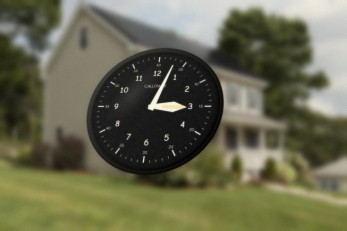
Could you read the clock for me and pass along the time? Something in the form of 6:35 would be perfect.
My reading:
3:03
